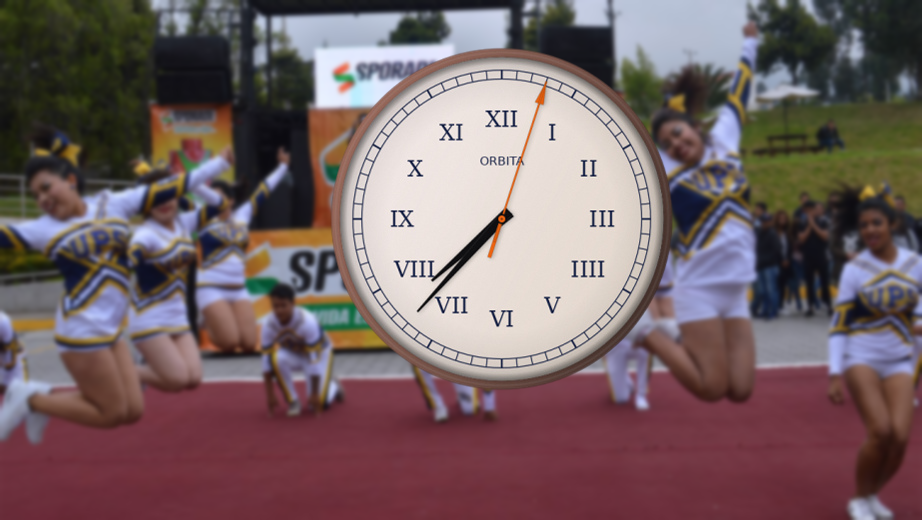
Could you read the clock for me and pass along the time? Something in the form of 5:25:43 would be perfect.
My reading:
7:37:03
